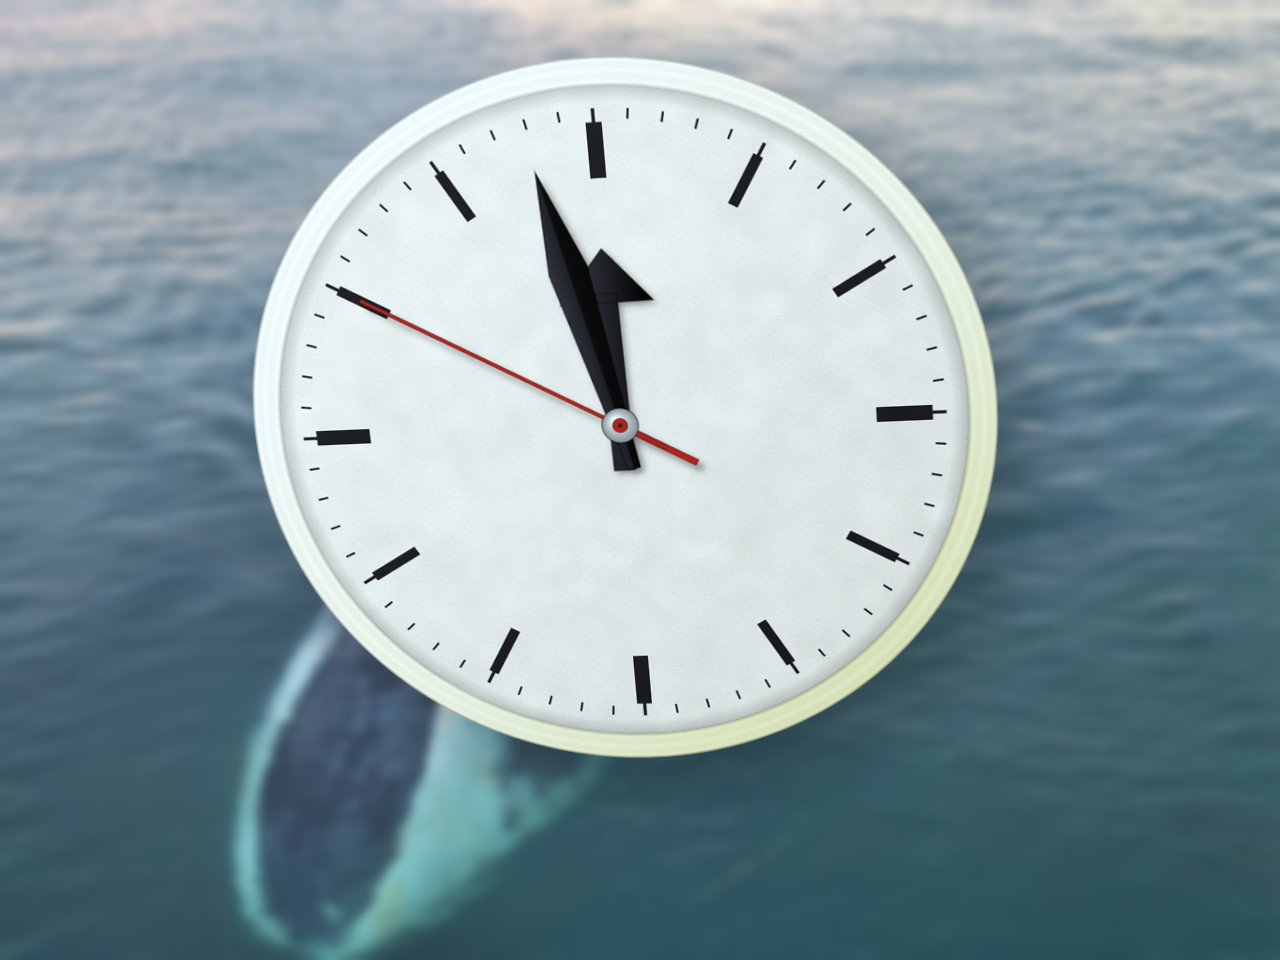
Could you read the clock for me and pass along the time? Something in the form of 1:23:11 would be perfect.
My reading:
11:57:50
